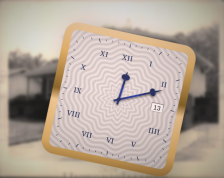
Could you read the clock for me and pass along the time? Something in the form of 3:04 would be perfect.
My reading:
12:11
